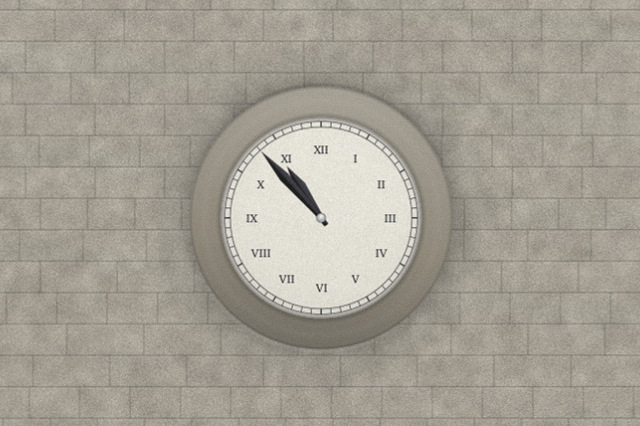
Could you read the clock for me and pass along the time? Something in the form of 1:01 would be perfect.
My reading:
10:53
